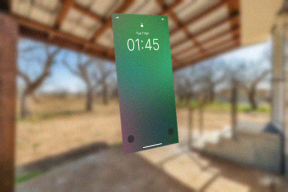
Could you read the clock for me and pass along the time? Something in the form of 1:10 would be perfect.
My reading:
1:45
